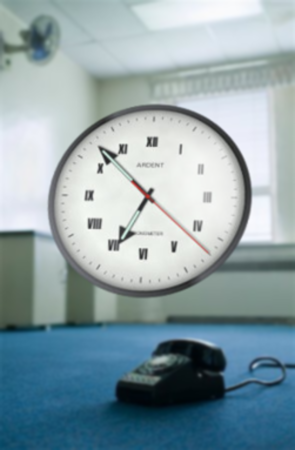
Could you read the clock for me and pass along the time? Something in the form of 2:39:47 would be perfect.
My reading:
6:52:22
